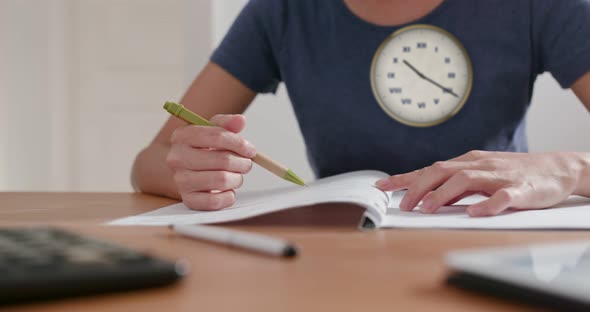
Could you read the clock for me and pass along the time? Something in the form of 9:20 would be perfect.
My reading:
10:20
